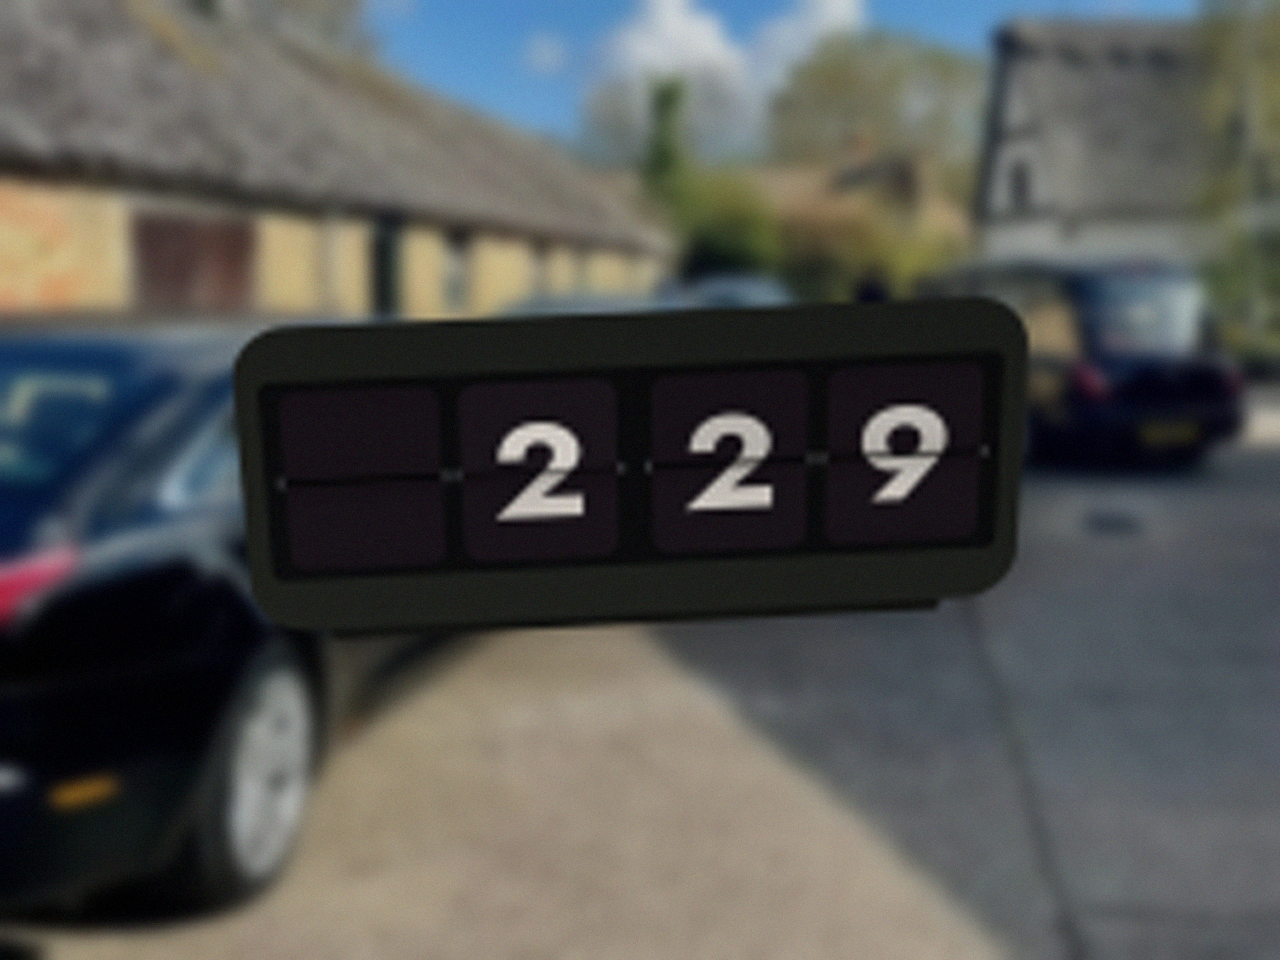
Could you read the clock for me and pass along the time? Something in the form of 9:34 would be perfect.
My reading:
2:29
